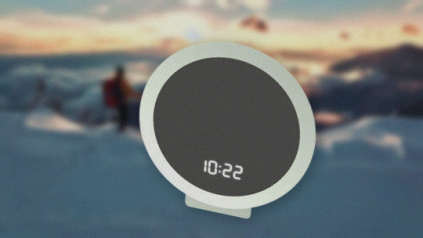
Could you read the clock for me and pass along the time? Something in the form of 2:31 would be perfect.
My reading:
10:22
